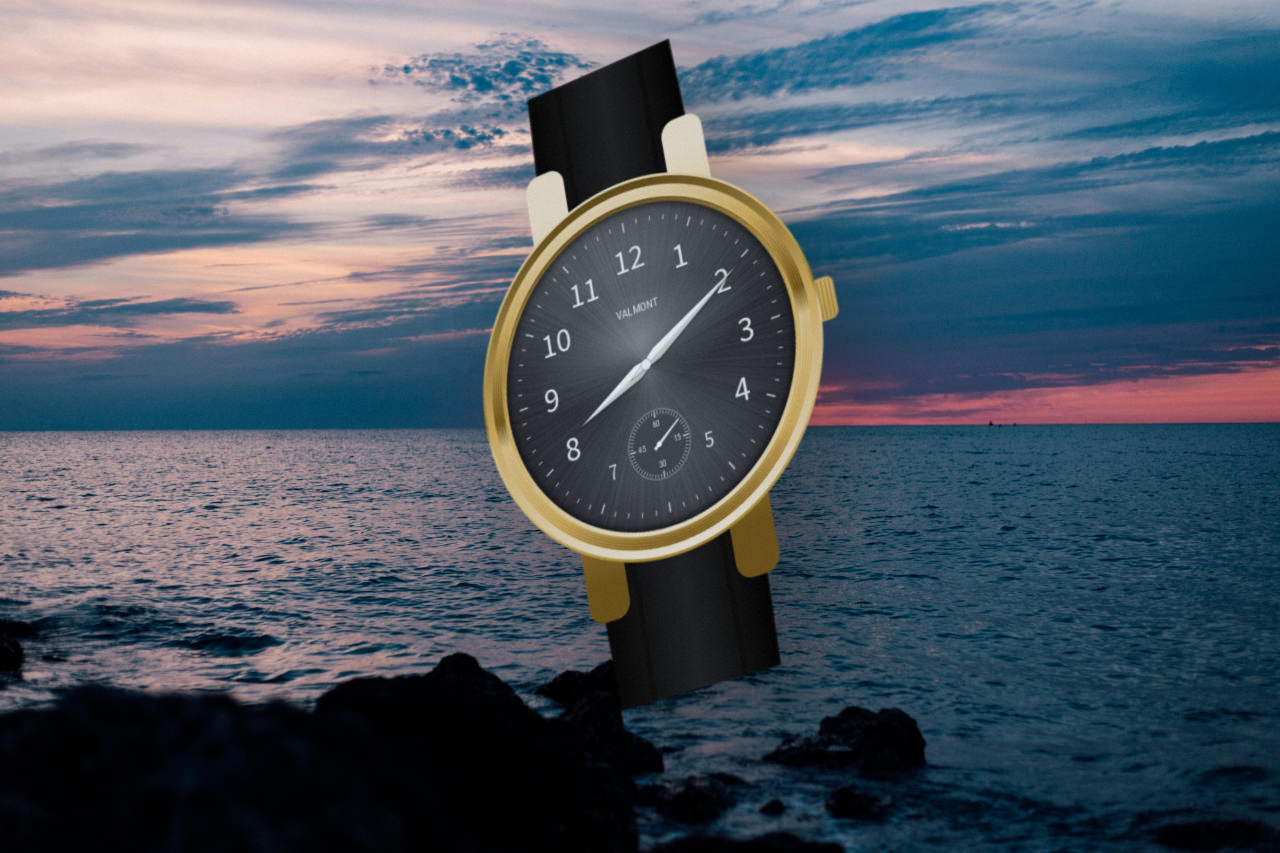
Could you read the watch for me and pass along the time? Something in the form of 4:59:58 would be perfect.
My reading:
8:10:09
